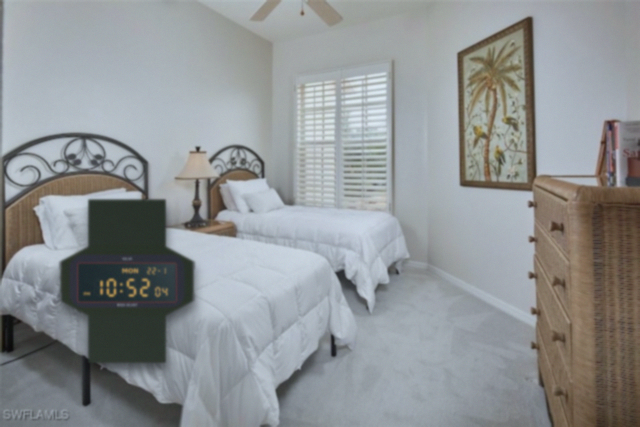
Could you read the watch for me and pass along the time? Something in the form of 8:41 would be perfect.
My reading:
10:52
